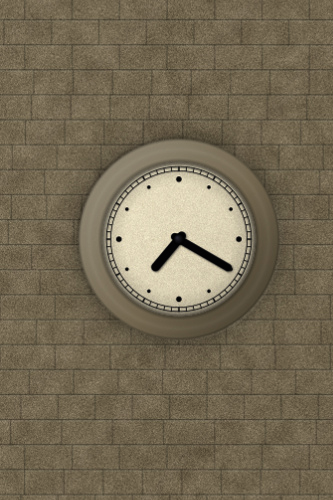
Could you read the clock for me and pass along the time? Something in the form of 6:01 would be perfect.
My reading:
7:20
